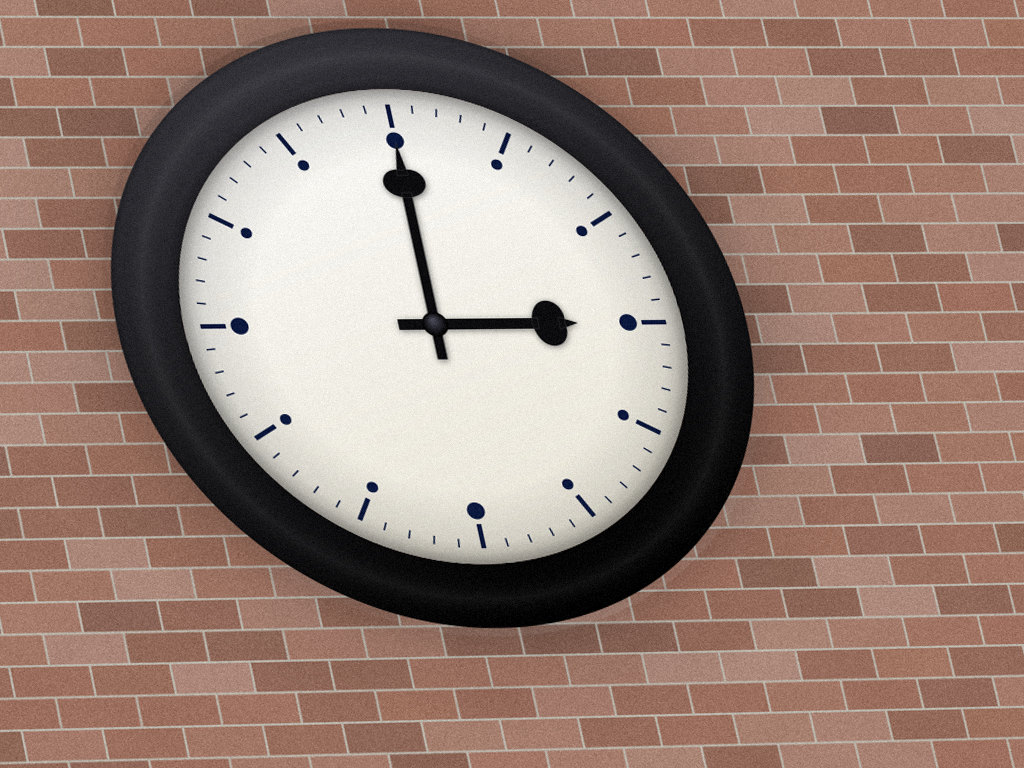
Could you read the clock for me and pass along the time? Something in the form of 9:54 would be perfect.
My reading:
3:00
